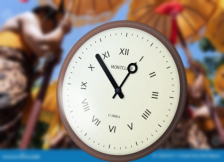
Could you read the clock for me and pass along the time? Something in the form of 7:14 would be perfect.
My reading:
12:53
